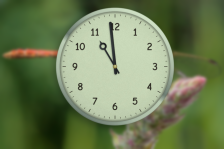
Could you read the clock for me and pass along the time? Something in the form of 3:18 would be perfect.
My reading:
10:59
